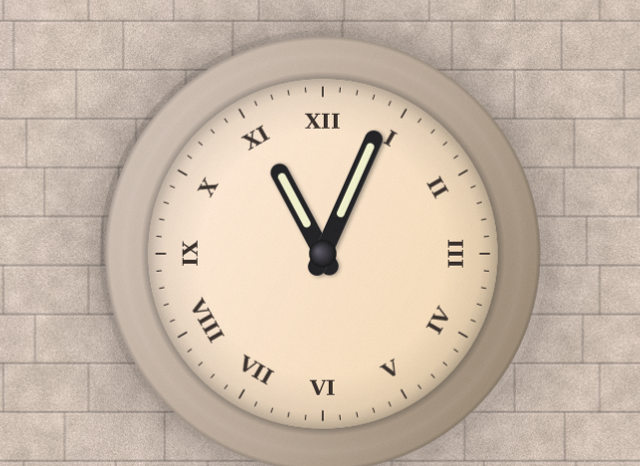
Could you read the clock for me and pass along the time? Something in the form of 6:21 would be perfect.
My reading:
11:04
